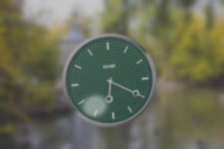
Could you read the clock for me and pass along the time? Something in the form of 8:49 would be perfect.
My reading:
6:20
